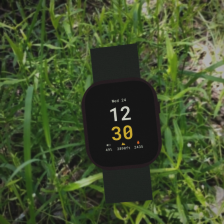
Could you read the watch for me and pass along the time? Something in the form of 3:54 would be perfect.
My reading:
12:30
